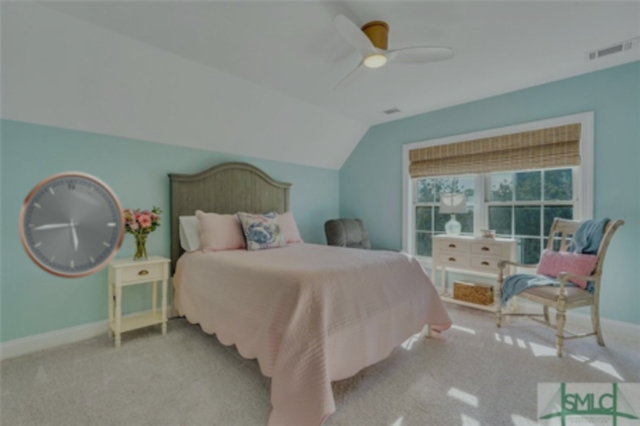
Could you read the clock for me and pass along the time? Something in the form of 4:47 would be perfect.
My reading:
5:44
